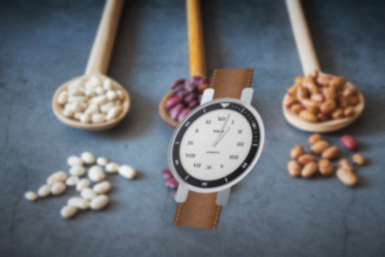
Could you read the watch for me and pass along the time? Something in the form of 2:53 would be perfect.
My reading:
1:02
